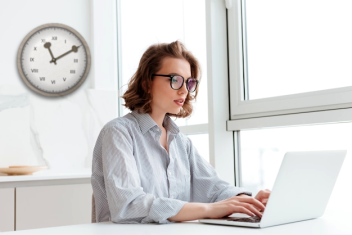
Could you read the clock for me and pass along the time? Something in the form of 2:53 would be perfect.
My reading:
11:10
